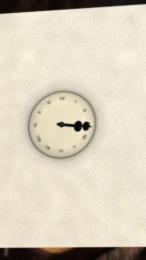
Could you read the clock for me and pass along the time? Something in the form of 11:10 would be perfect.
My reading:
3:16
